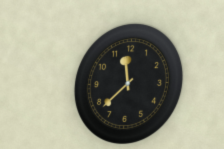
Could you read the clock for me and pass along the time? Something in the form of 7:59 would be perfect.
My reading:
11:38
